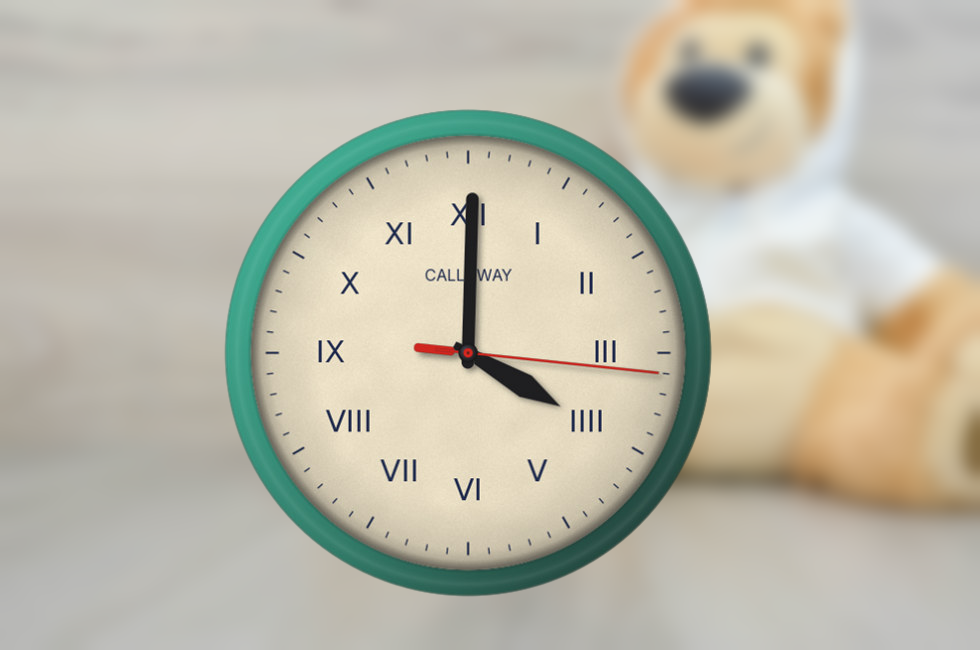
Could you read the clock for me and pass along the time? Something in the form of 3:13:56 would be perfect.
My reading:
4:00:16
